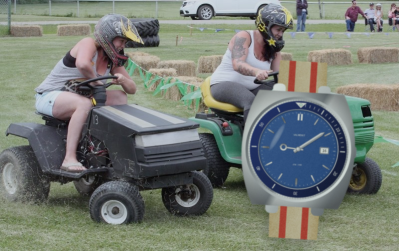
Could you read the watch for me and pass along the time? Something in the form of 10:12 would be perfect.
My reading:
9:09
